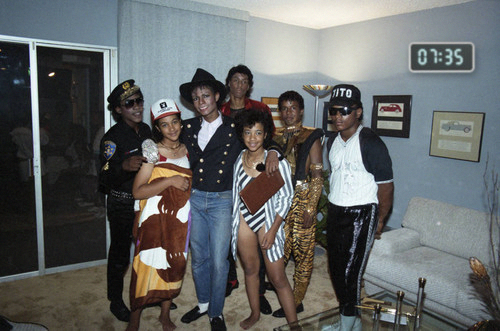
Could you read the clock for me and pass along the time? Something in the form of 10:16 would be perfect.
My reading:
7:35
